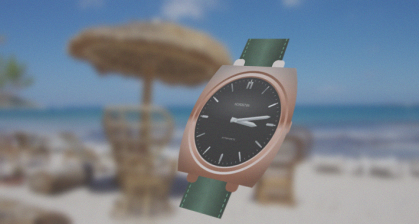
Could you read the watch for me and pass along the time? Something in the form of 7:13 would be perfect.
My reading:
3:13
